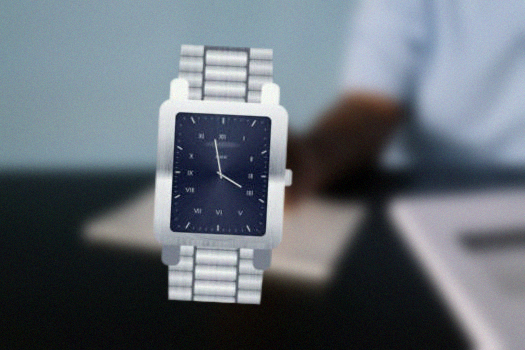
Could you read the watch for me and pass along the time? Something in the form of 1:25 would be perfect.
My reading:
3:58
